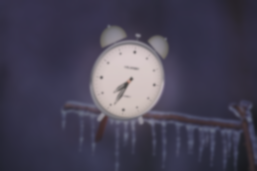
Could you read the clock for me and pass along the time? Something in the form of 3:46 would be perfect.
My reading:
7:34
